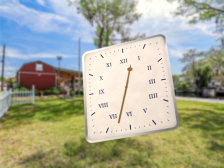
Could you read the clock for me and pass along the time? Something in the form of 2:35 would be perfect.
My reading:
12:33
